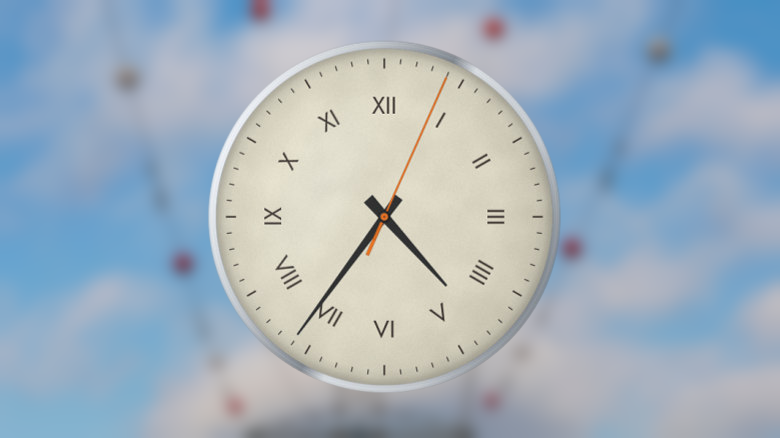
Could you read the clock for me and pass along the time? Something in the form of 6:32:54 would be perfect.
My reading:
4:36:04
